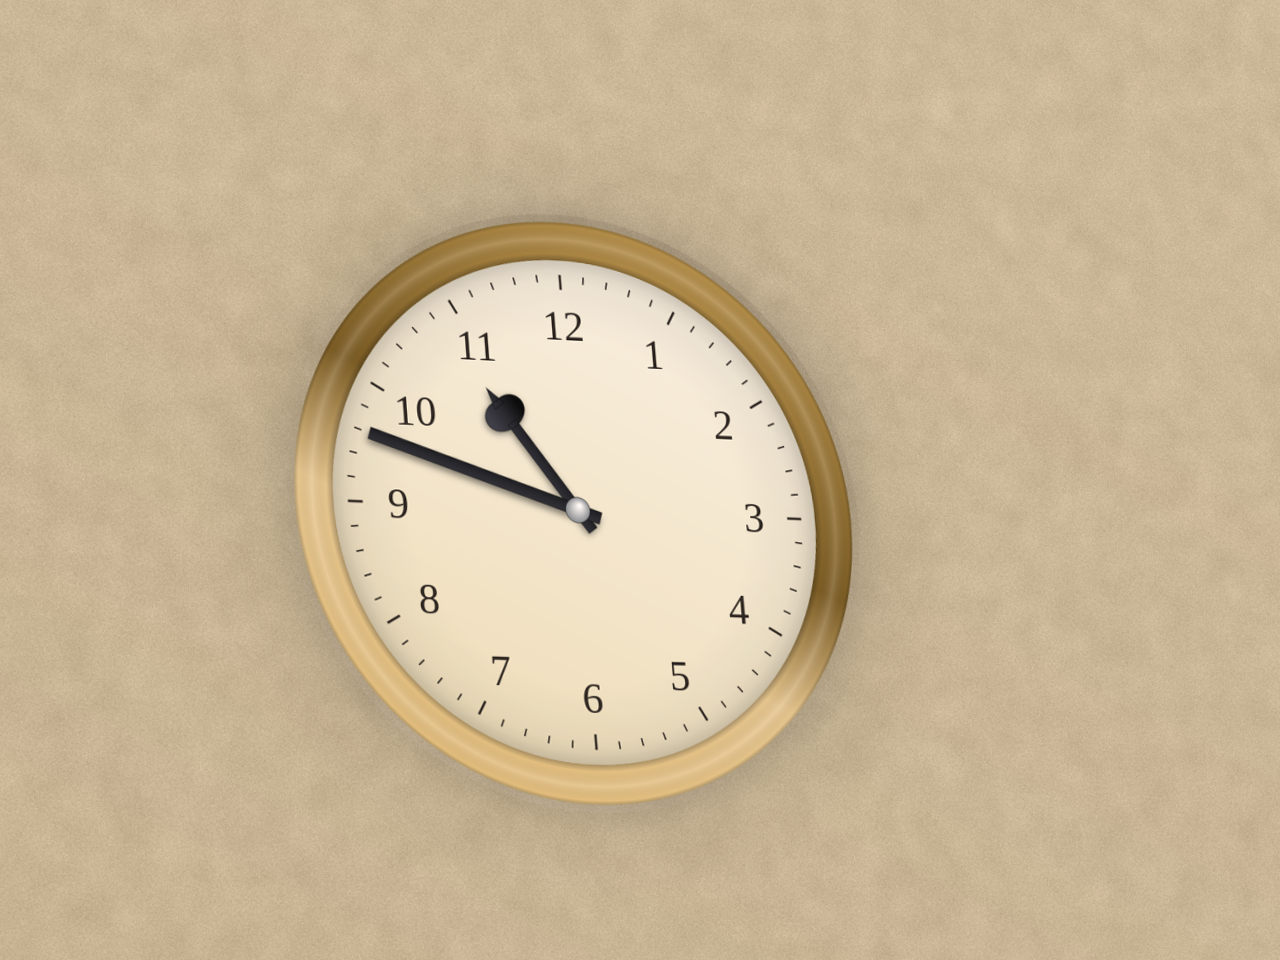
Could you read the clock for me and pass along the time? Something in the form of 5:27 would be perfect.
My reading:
10:48
